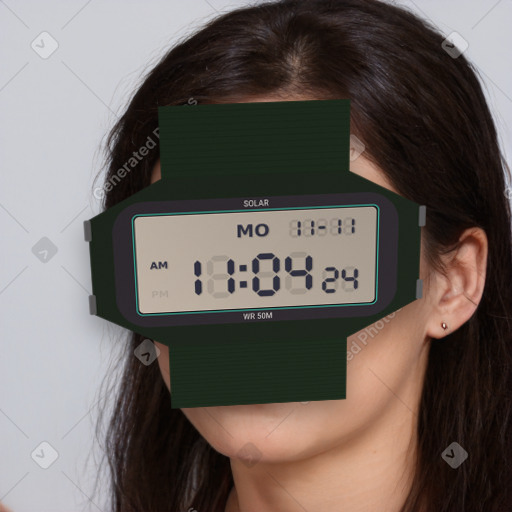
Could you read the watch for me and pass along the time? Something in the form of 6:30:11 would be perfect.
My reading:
11:04:24
